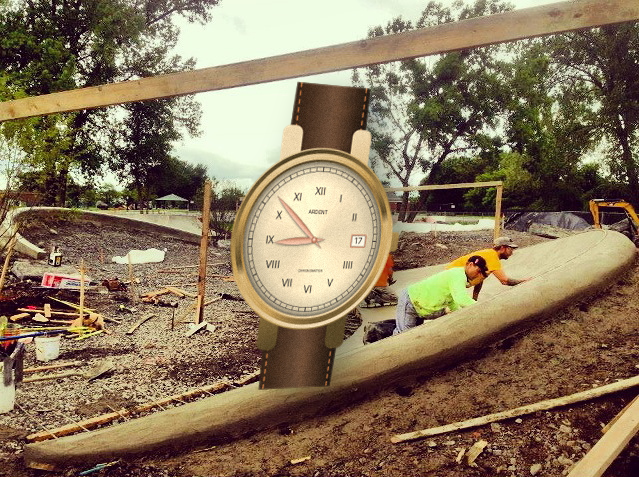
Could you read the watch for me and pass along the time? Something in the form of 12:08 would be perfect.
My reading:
8:52
